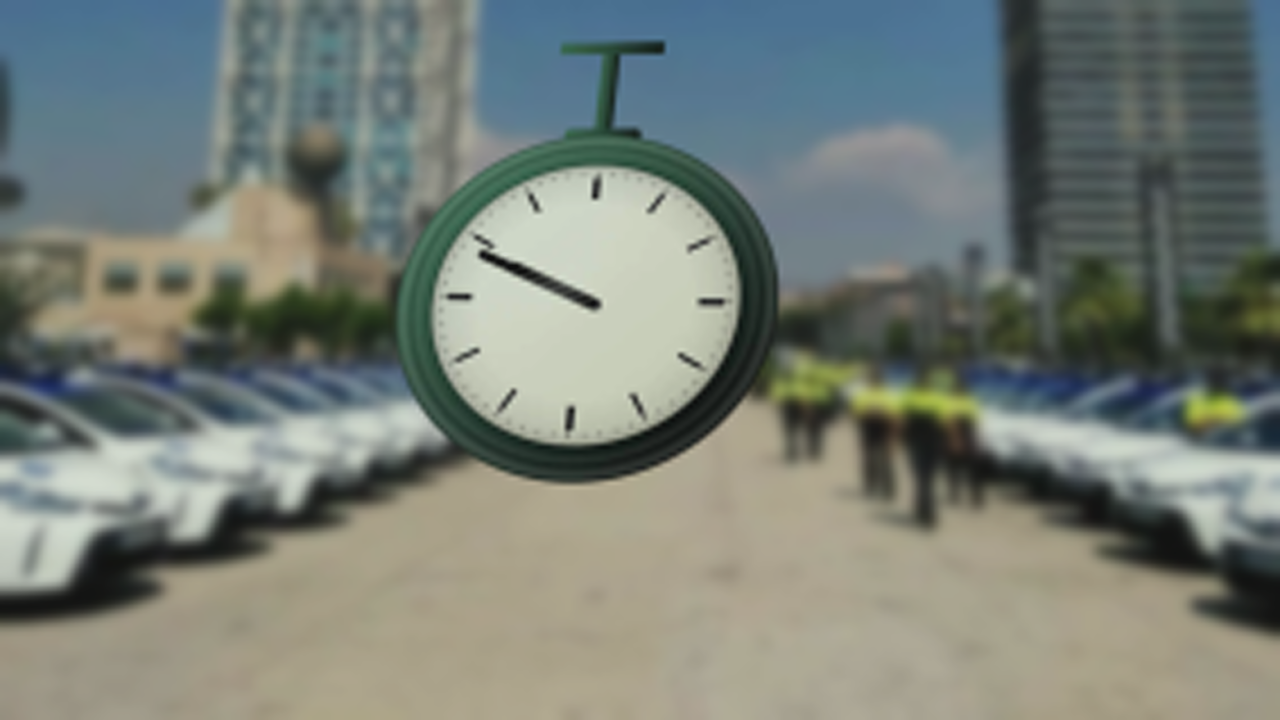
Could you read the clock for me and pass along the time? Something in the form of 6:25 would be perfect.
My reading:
9:49
